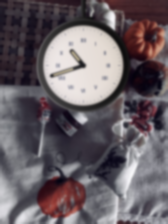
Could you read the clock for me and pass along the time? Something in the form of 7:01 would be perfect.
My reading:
10:42
